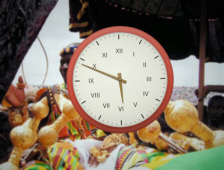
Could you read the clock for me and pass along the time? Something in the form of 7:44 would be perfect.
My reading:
5:49
